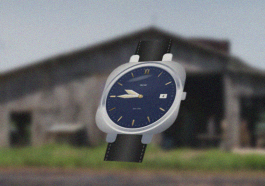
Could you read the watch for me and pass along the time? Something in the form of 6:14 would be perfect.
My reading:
9:45
